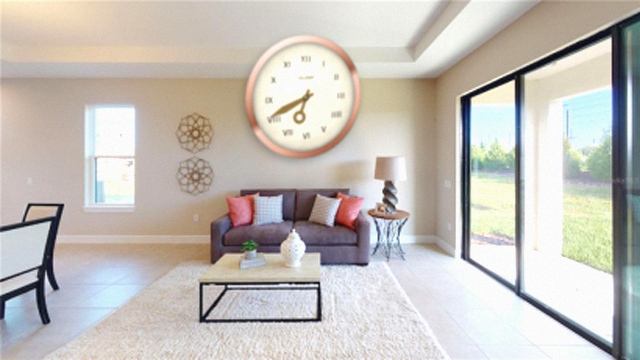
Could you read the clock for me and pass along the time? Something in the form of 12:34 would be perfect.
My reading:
6:41
